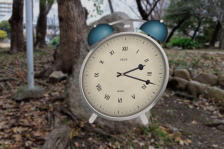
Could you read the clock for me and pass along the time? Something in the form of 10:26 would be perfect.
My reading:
2:18
